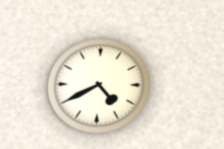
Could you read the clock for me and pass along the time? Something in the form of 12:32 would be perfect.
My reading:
4:40
